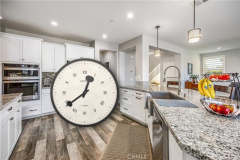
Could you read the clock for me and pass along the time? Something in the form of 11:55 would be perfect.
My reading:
12:39
